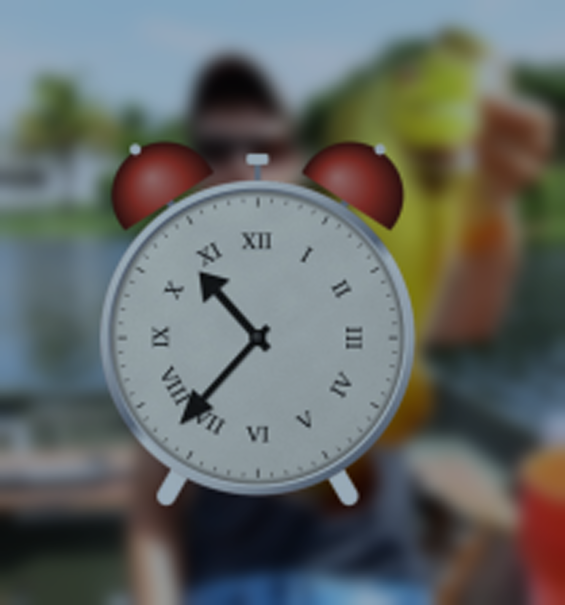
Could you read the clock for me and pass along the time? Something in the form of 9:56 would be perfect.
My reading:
10:37
